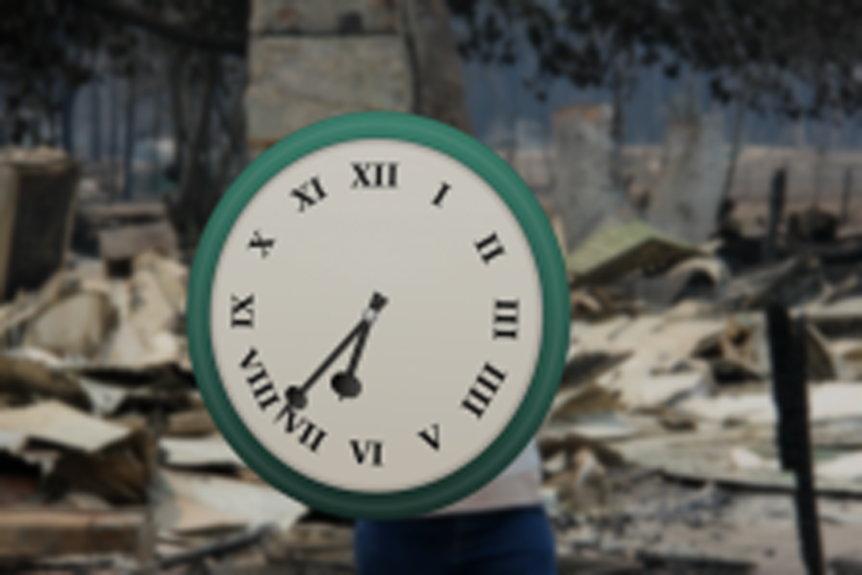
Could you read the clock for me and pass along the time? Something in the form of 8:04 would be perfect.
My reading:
6:37
